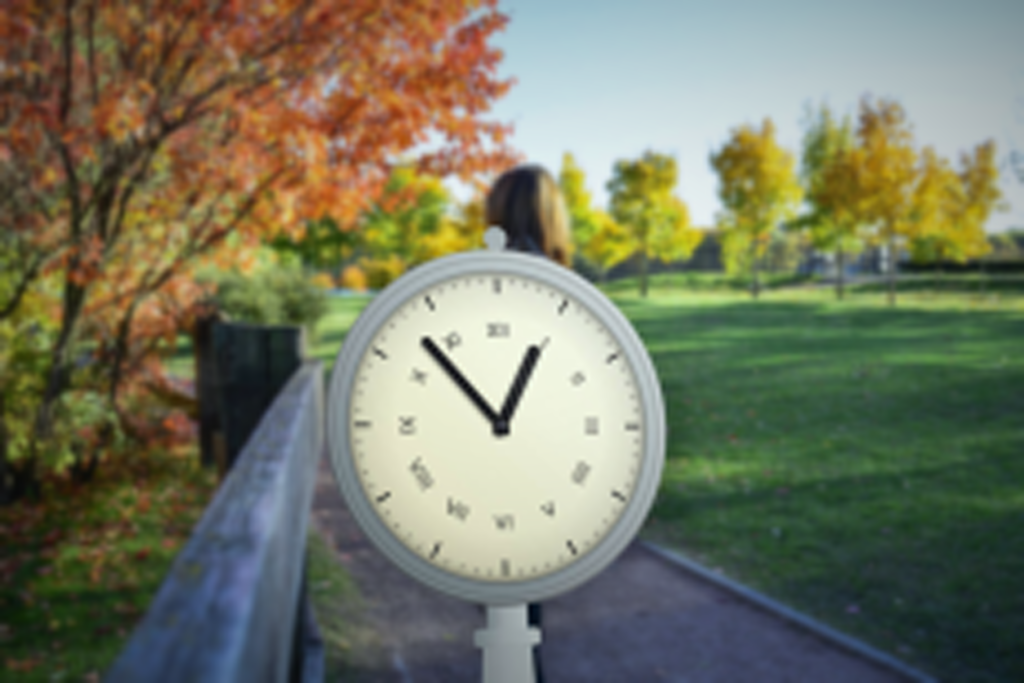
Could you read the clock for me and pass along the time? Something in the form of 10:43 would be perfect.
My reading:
12:53
